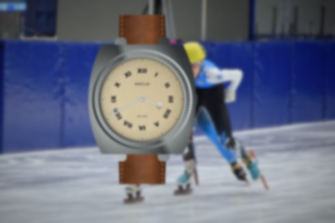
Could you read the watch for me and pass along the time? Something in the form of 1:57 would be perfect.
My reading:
3:41
